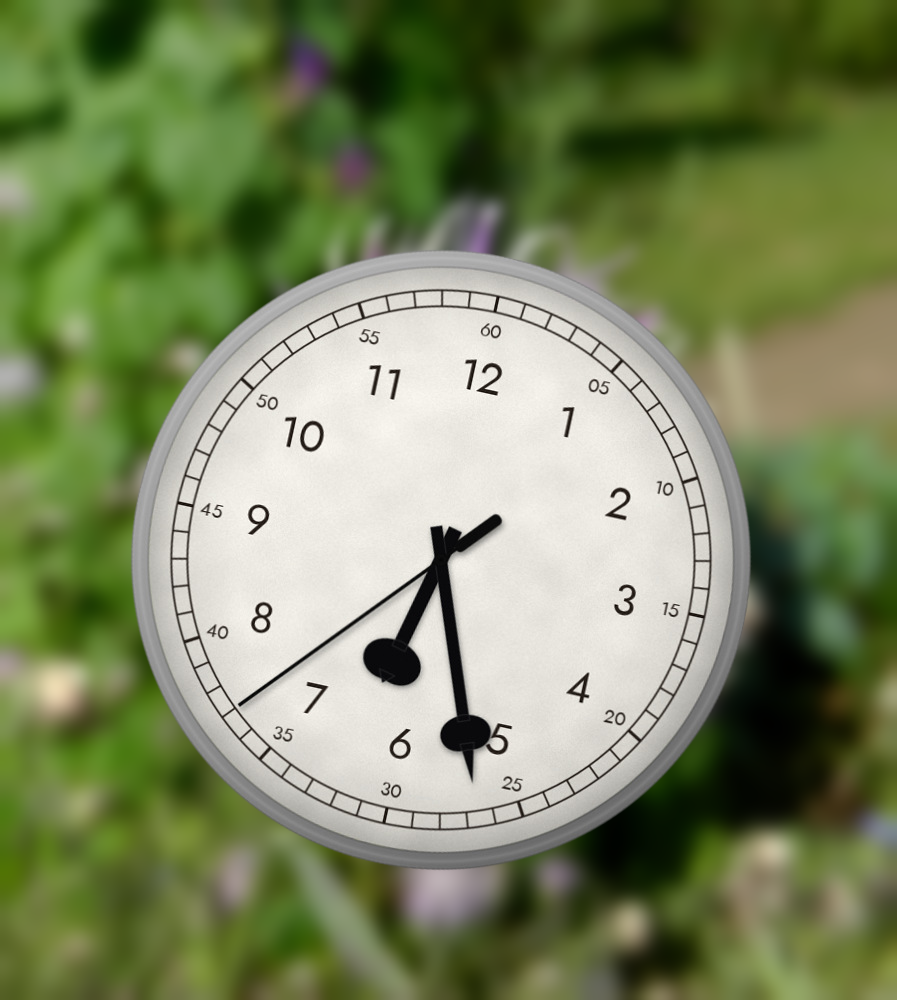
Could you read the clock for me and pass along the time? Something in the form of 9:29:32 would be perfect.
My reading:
6:26:37
